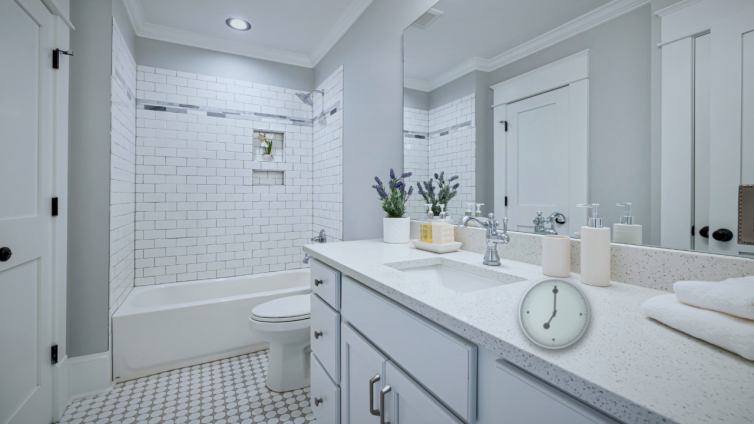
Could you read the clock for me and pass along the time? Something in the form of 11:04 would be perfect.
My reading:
7:00
